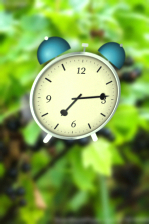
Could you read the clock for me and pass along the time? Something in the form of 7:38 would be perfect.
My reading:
7:14
